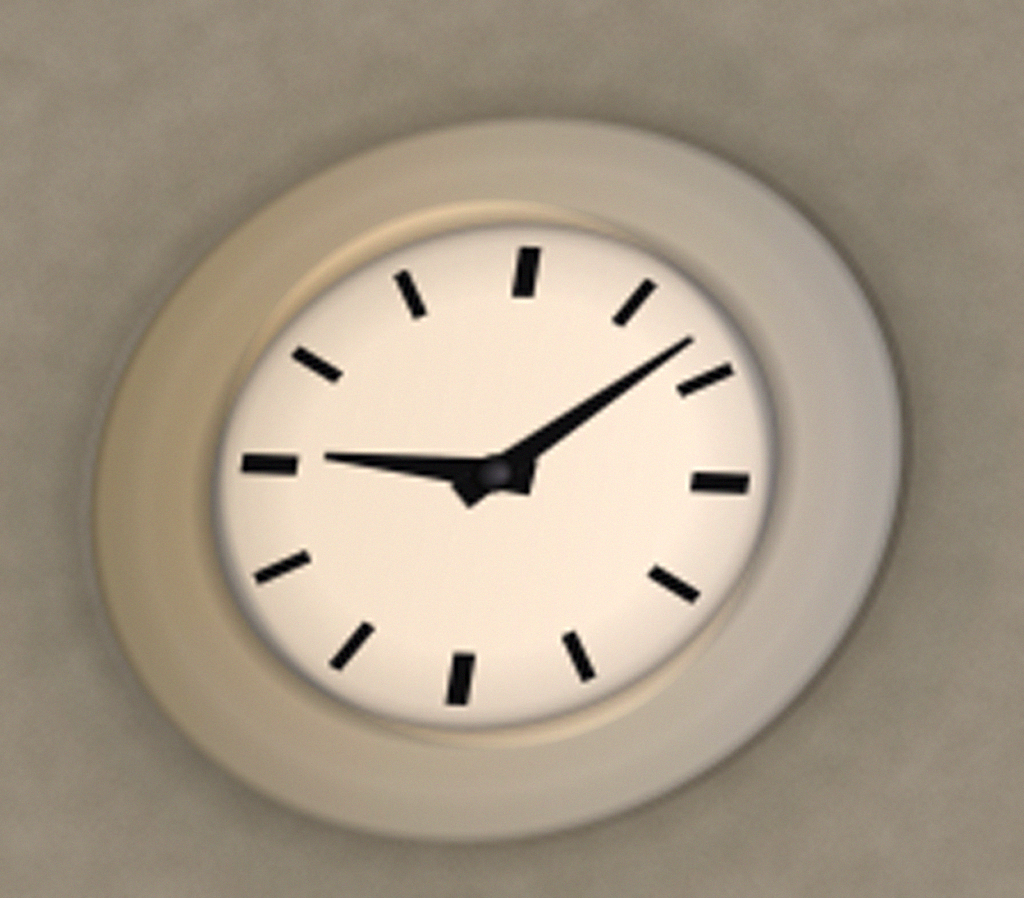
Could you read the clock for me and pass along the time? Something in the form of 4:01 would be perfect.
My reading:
9:08
